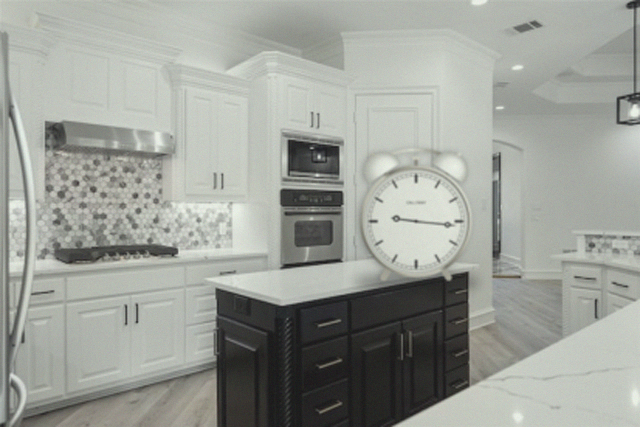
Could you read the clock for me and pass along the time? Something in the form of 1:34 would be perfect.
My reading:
9:16
